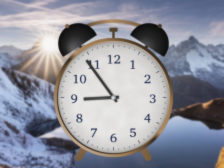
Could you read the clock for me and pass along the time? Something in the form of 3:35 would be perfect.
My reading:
8:54
